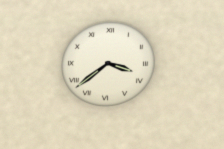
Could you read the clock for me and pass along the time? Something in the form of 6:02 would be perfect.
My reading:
3:38
